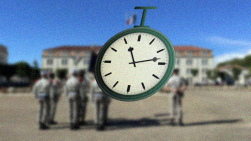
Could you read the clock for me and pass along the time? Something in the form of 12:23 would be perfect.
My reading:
11:13
